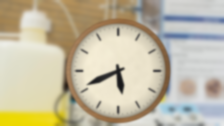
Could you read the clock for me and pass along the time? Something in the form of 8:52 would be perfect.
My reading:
5:41
